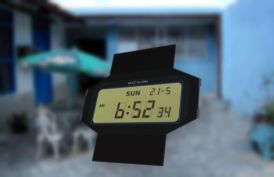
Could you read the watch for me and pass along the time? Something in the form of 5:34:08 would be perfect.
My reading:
6:52:34
